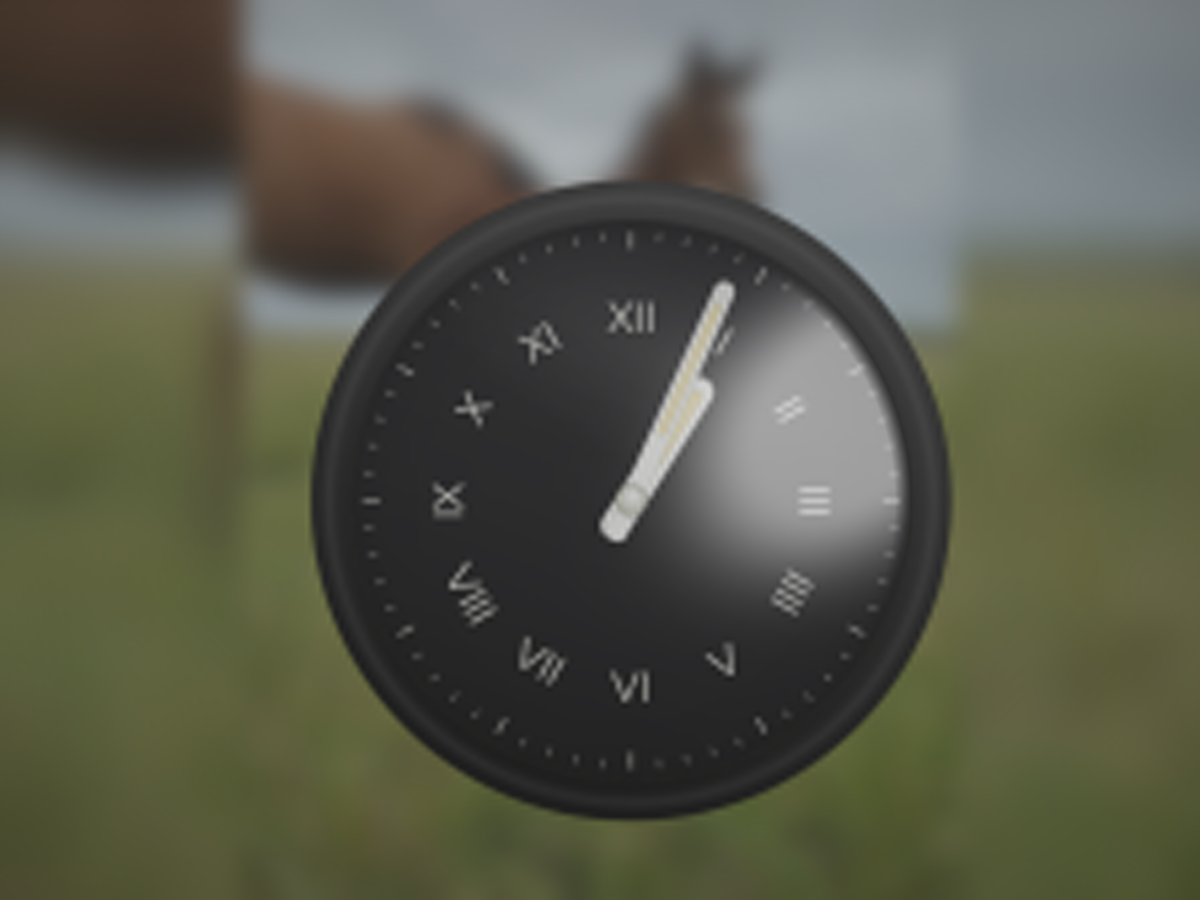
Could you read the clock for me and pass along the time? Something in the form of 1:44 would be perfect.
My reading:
1:04
